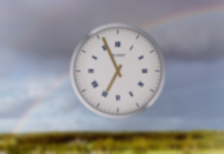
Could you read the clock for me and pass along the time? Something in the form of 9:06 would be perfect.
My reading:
6:56
